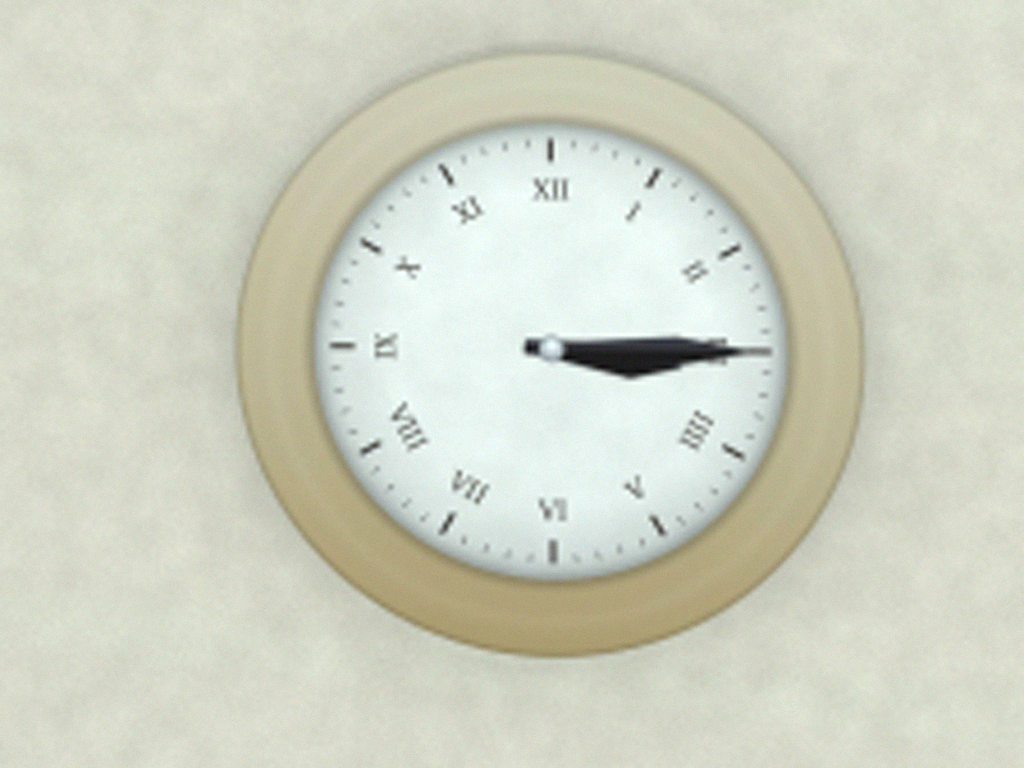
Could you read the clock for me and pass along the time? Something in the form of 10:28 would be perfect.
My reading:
3:15
